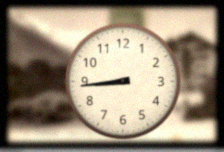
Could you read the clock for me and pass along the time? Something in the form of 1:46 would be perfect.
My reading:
8:44
